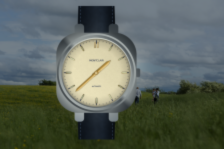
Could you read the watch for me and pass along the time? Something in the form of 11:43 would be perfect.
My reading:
1:38
